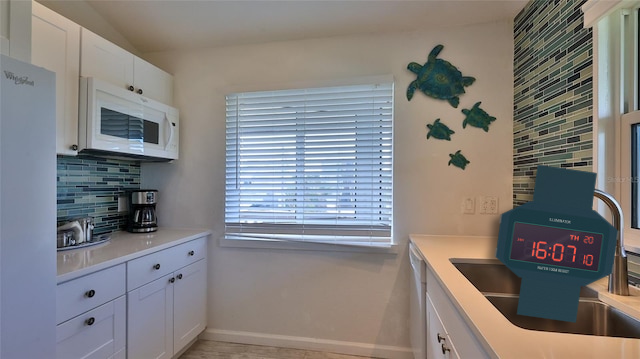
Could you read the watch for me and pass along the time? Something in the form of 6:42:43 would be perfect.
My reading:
16:07:10
